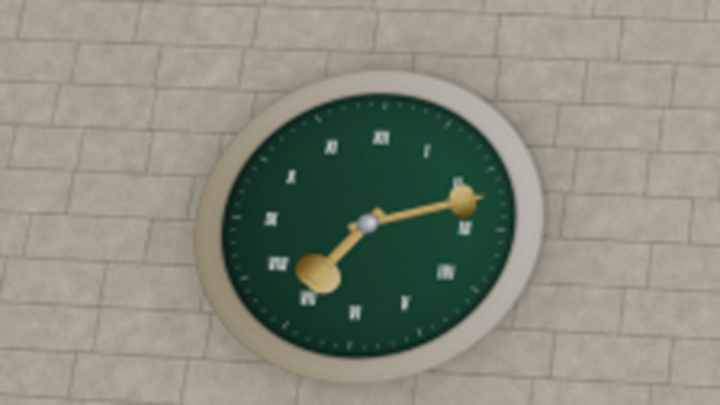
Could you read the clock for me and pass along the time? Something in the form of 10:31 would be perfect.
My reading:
7:12
